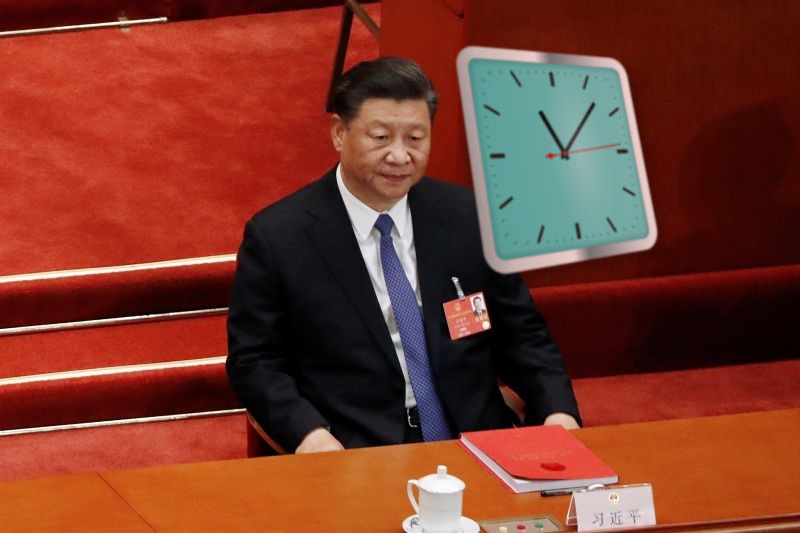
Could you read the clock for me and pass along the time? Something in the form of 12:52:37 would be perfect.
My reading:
11:07:14
